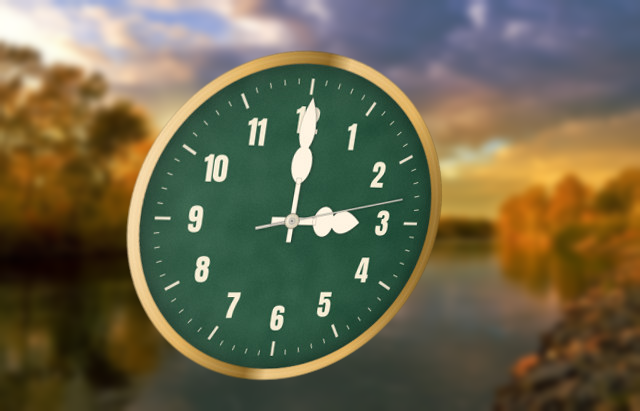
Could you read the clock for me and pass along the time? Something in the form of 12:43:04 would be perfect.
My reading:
3:00:13
